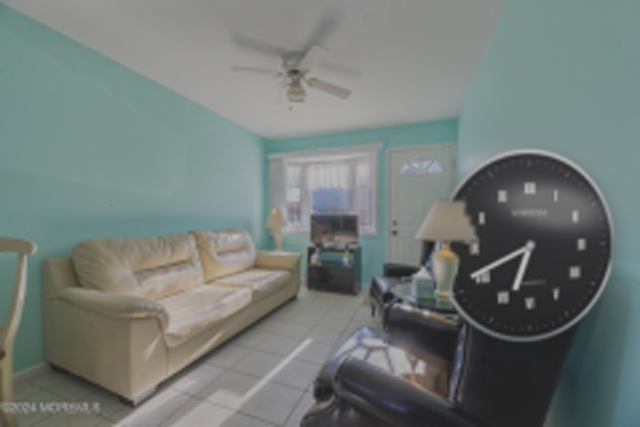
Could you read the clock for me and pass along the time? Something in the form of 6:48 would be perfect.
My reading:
6:41
